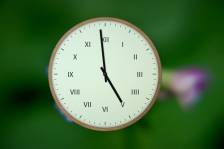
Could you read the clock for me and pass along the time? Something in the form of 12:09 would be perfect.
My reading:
4:59
